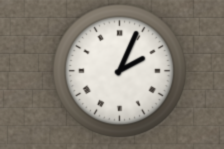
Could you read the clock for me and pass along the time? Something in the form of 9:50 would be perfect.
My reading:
2:04
